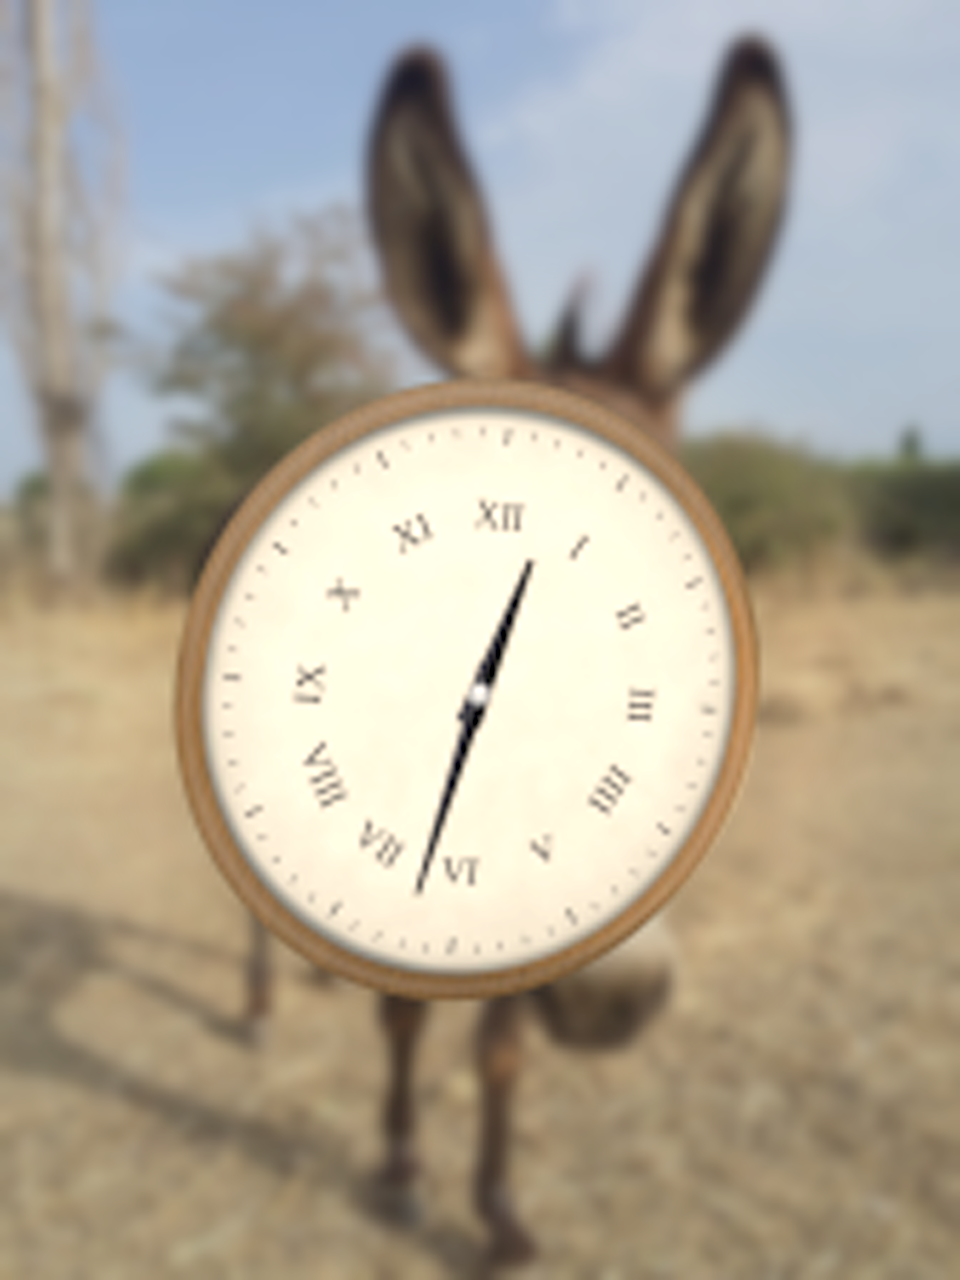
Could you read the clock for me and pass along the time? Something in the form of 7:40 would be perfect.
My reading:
12:32
